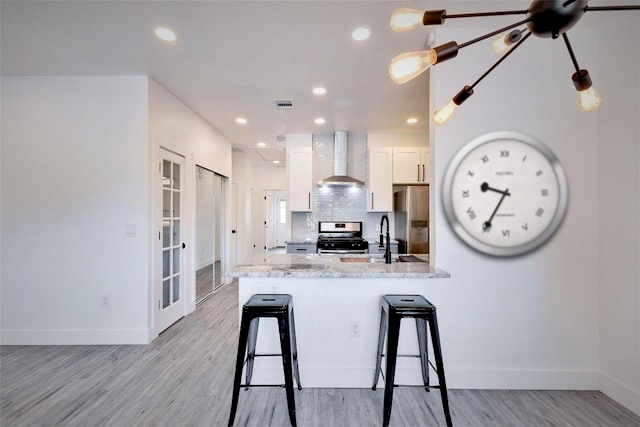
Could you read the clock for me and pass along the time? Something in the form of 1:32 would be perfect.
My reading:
9:35
